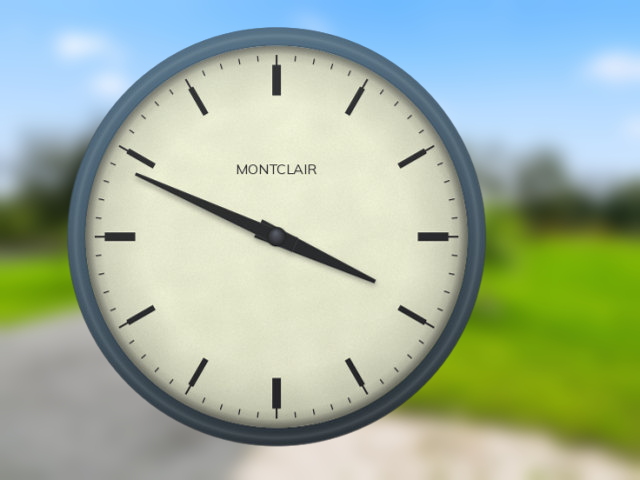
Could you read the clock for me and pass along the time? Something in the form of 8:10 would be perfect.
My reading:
3:49
